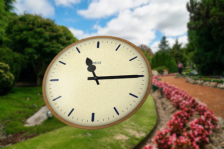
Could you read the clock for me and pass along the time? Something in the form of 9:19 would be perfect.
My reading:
11:15
